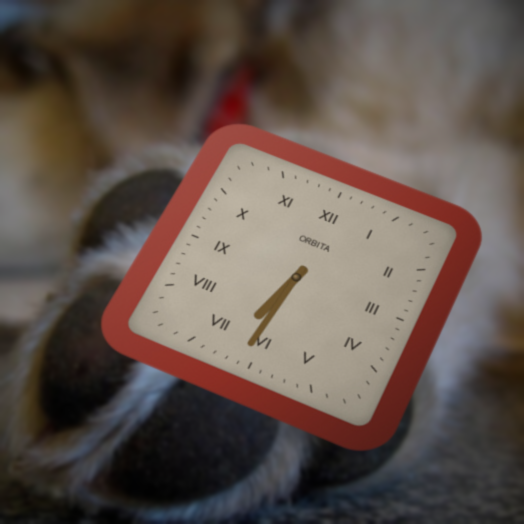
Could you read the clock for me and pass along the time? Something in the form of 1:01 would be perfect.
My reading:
6:31
